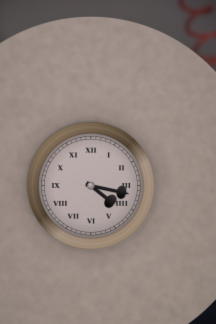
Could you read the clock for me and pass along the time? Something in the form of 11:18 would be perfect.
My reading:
4:17
